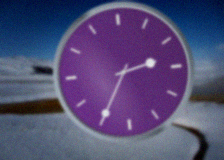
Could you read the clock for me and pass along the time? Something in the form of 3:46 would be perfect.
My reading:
2:35
